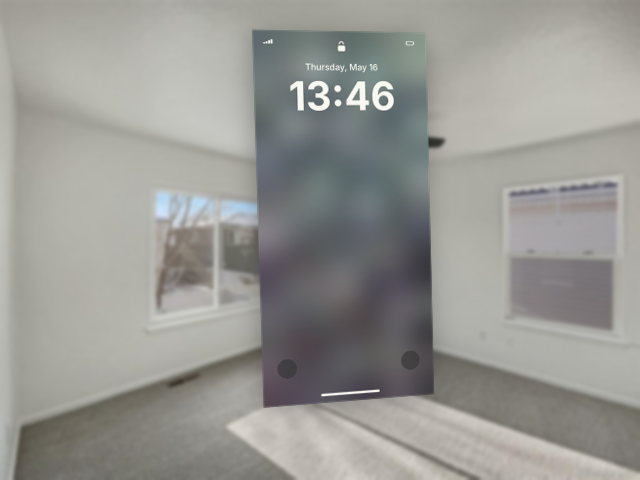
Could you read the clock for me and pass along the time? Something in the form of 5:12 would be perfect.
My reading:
13:46
